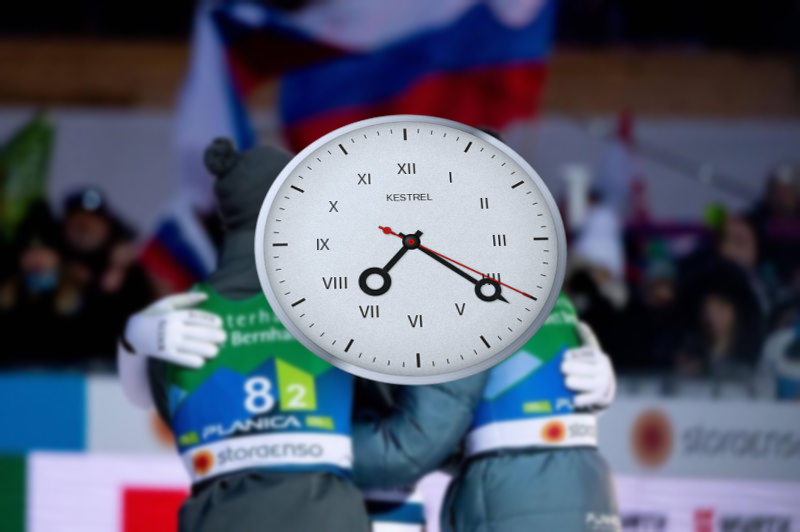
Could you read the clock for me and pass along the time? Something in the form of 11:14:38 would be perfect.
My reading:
7:21:20
